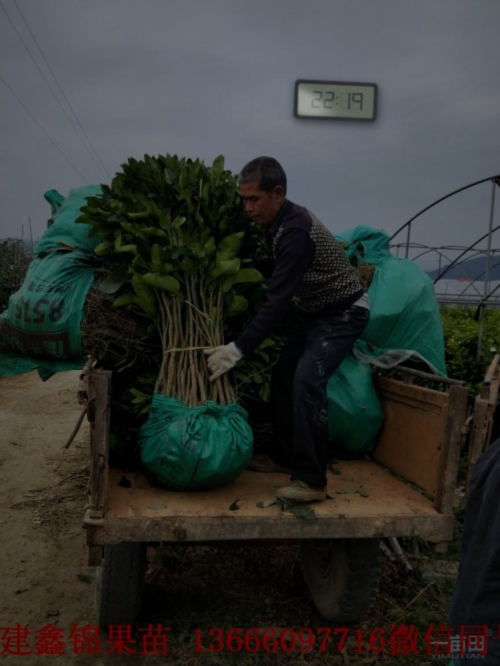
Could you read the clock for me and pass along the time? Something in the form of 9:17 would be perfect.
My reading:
22:19
